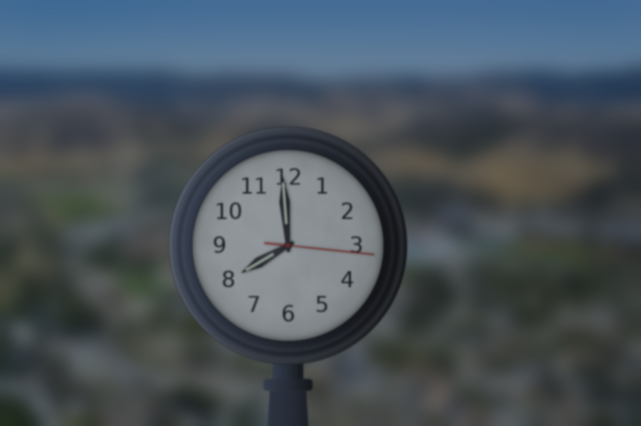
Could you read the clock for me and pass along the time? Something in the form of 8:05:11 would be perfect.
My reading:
7:59:16
